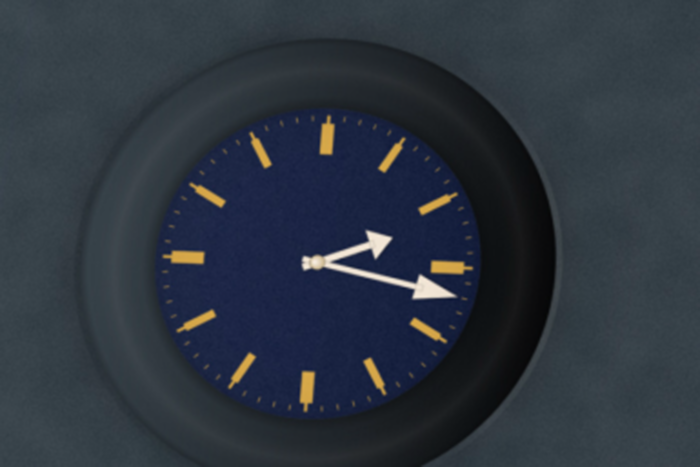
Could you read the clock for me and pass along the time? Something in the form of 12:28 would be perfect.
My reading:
2:17
